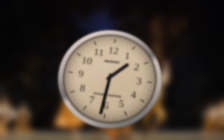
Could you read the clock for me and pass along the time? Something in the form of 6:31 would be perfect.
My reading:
1:31
